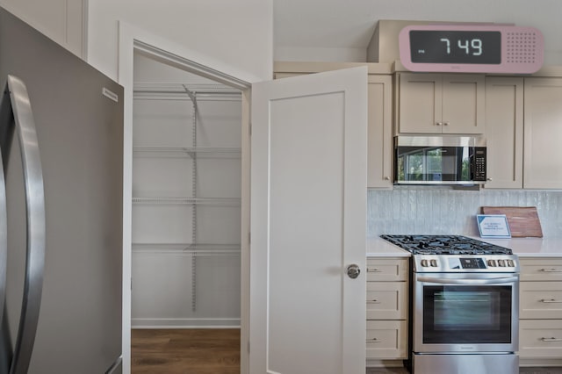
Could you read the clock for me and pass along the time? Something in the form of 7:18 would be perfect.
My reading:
7:49
